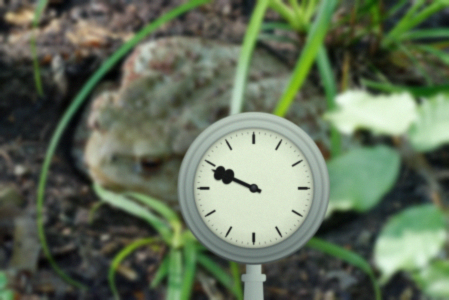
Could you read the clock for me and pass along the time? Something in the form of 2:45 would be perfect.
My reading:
9:49
